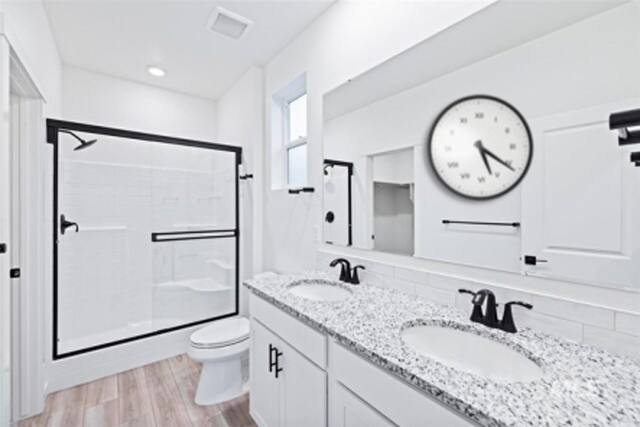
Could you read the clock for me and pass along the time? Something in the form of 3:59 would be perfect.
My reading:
5:21
